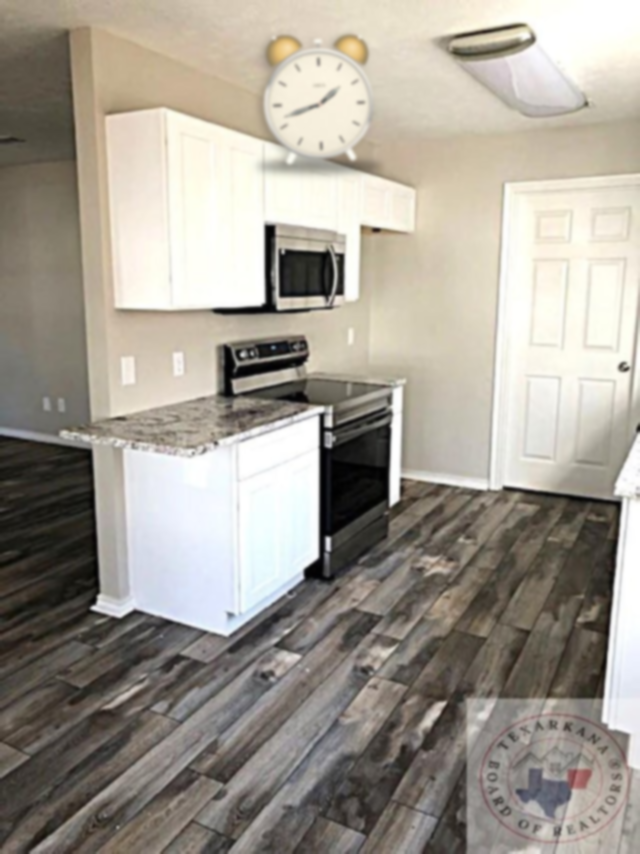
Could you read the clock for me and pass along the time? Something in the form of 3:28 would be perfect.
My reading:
1:42
